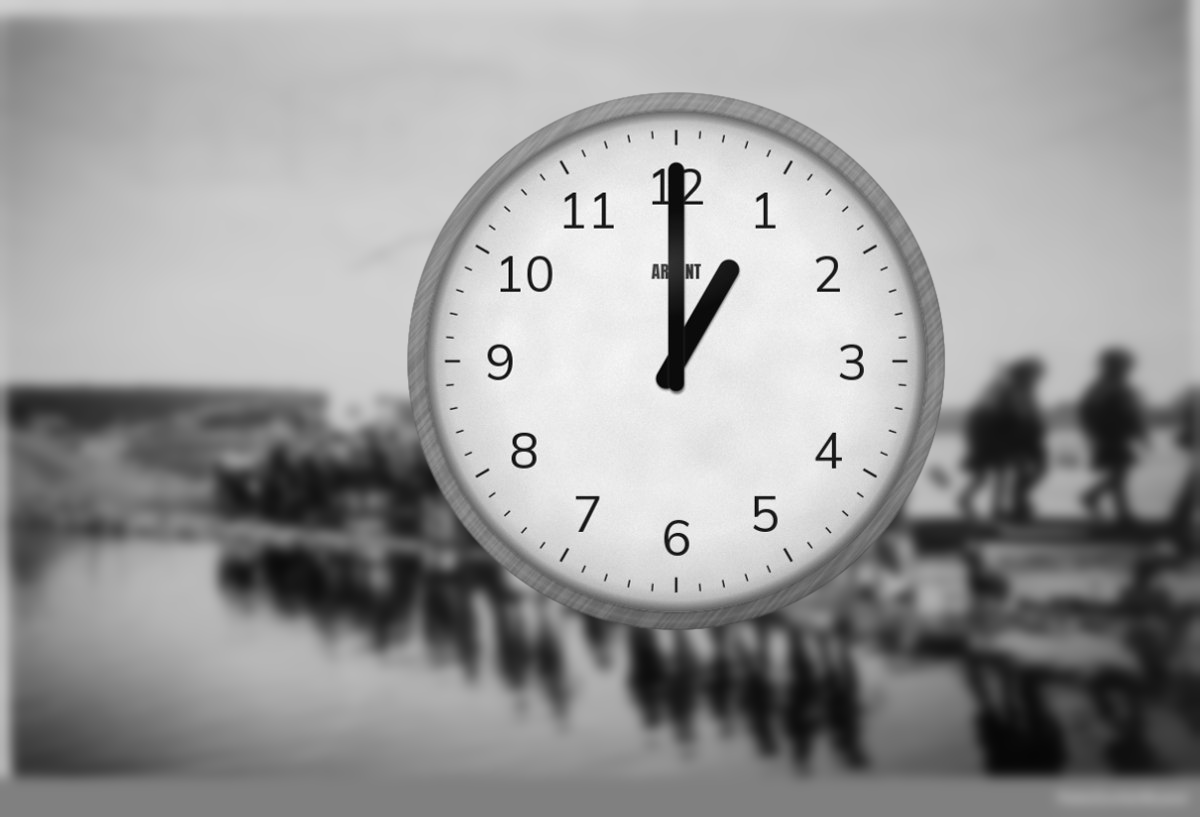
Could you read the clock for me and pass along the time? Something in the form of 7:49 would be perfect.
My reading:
1:00
